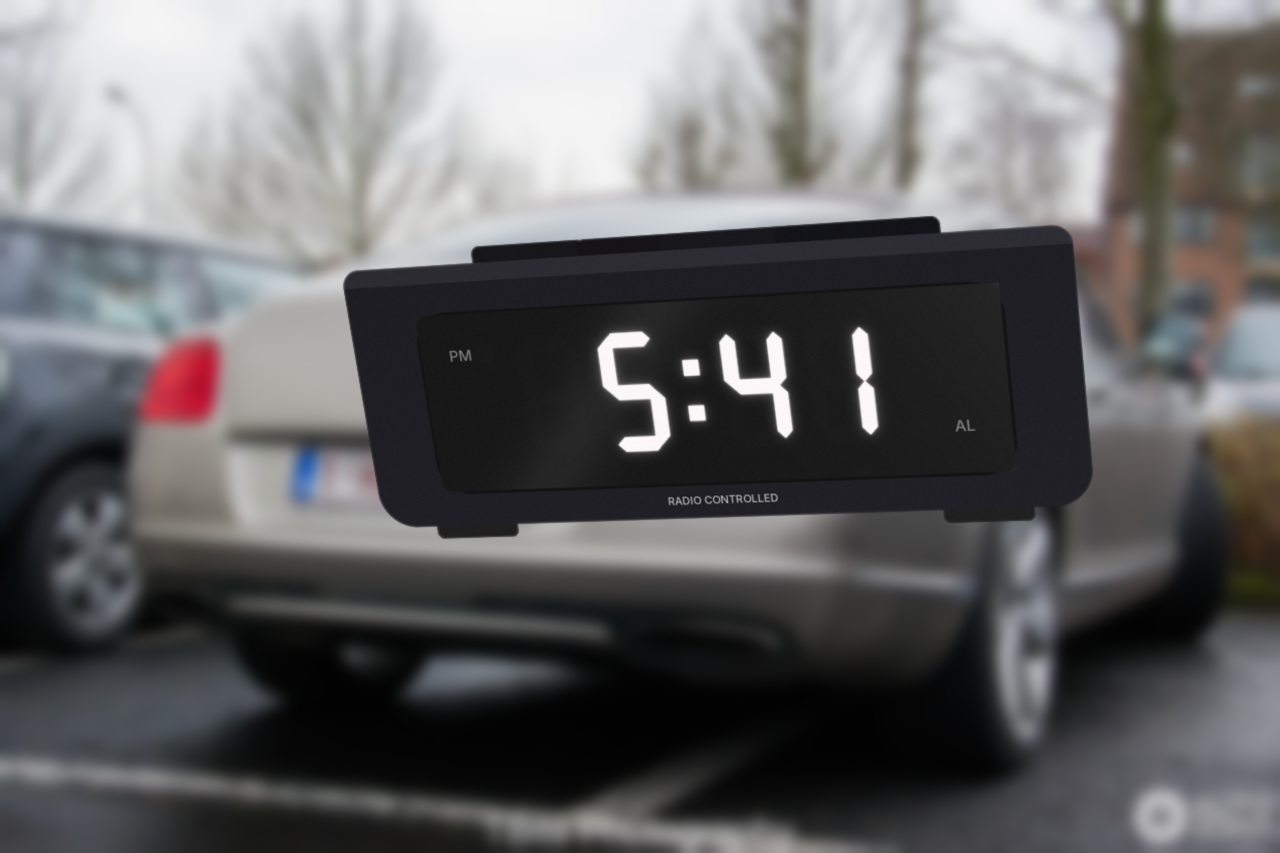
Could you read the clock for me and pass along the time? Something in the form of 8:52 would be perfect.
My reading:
5:41
